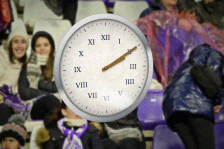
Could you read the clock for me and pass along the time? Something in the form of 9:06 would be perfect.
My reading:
2:10
